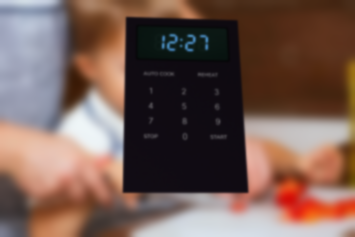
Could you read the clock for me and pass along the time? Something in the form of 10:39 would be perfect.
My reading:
12:27
